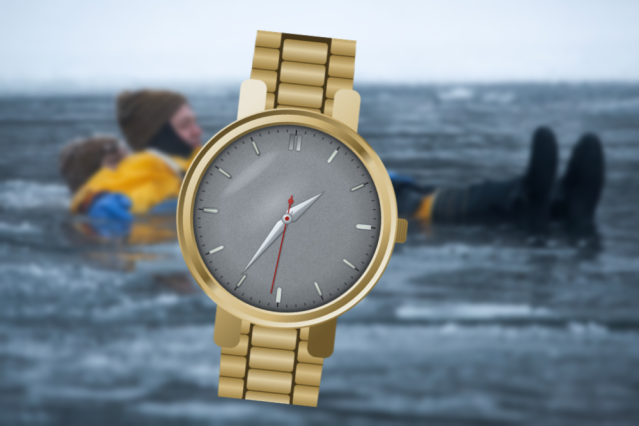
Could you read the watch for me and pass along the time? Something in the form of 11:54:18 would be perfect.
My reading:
1:35:31
